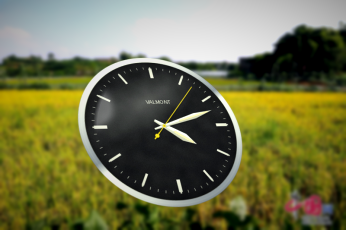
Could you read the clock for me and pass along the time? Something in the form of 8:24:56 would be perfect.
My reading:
4:12:07
